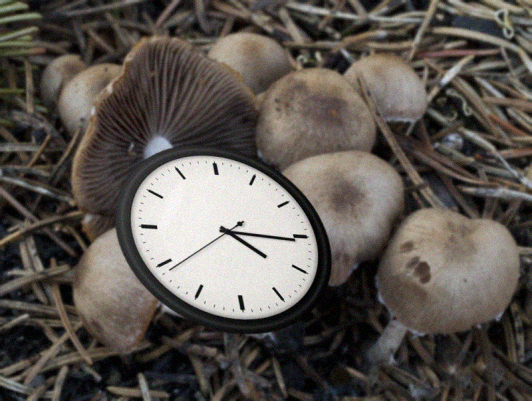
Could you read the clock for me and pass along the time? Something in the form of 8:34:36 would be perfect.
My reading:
4:15:39
